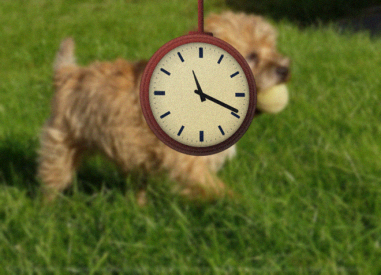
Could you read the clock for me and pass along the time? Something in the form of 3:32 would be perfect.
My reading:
11:19
